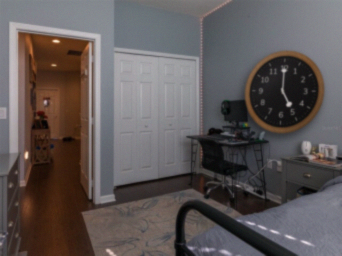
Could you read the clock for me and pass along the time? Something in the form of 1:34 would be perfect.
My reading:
5:00
